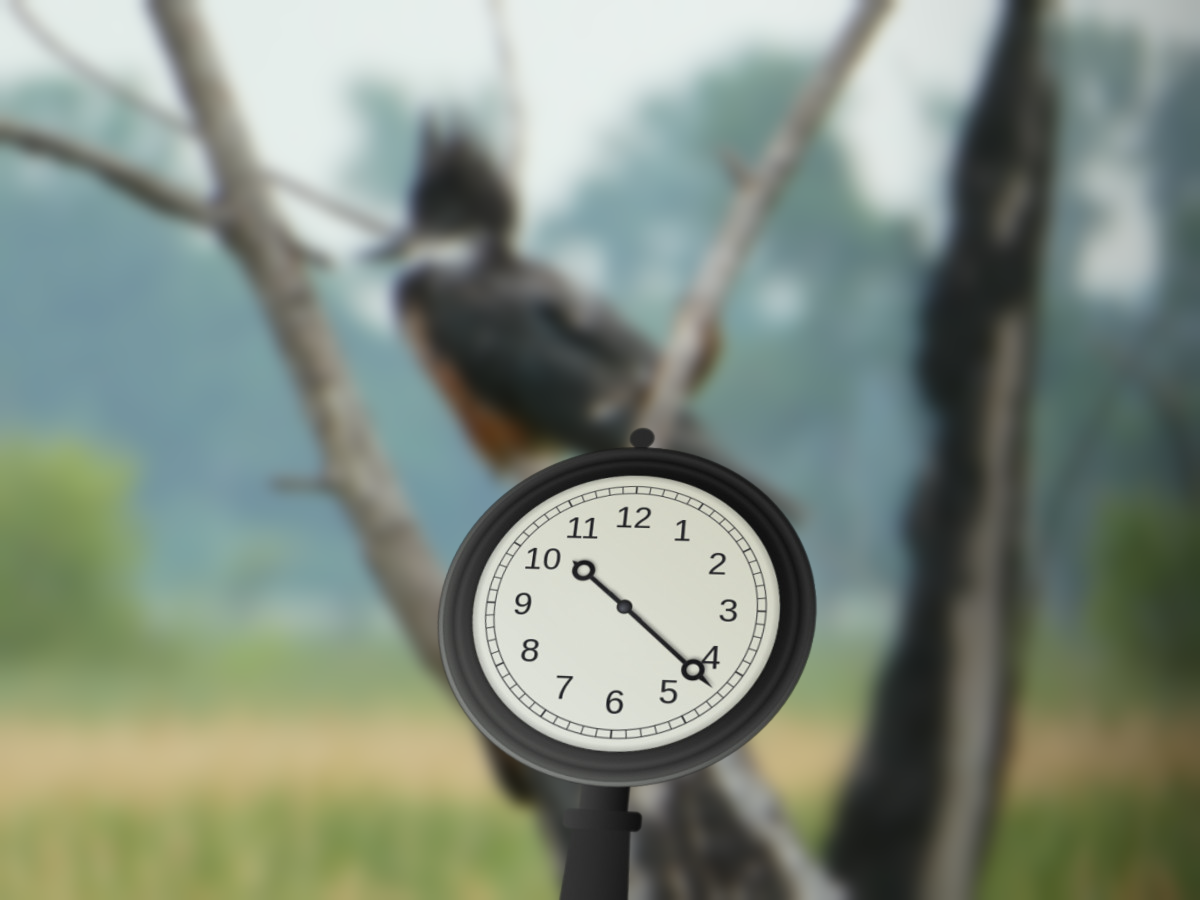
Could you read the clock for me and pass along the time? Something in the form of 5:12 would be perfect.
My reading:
10:22
